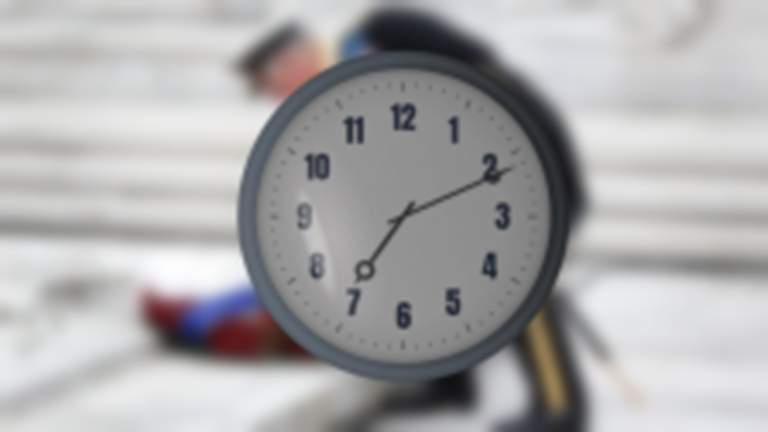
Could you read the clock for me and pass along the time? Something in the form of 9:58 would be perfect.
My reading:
7:11
